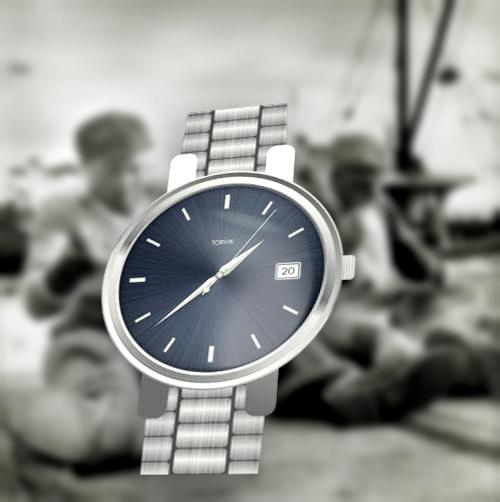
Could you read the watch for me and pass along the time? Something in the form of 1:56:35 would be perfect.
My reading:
1:38:06
